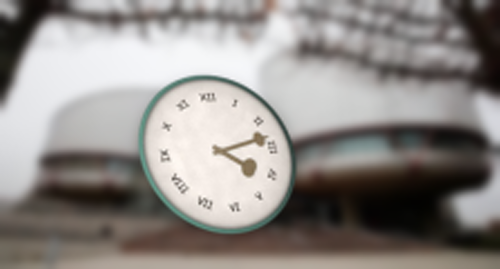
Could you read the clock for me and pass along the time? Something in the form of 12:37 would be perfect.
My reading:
4:13
